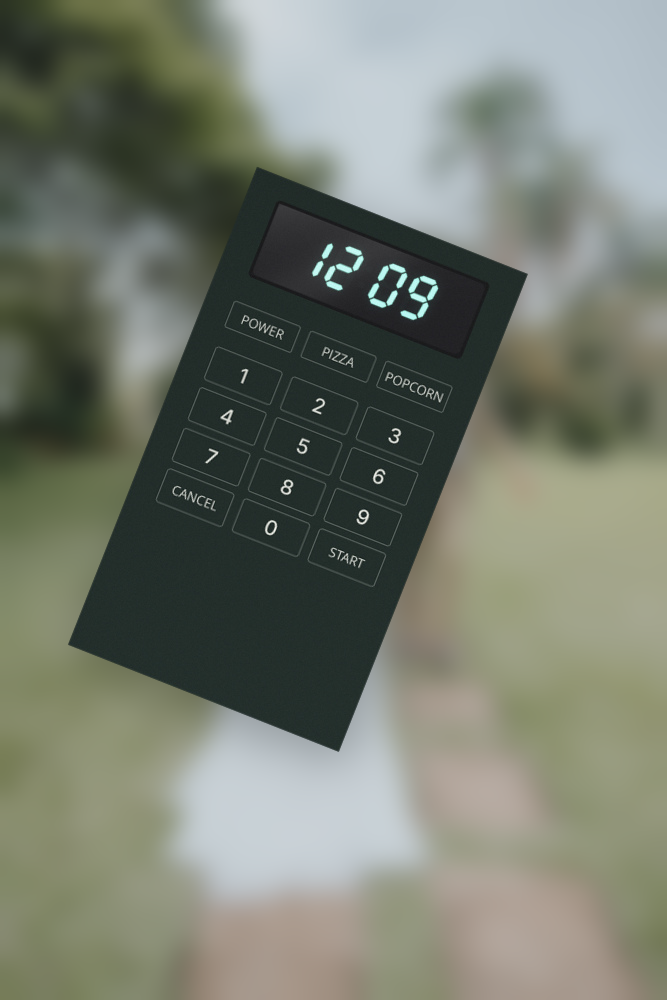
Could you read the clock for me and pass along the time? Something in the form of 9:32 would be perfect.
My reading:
12:09
